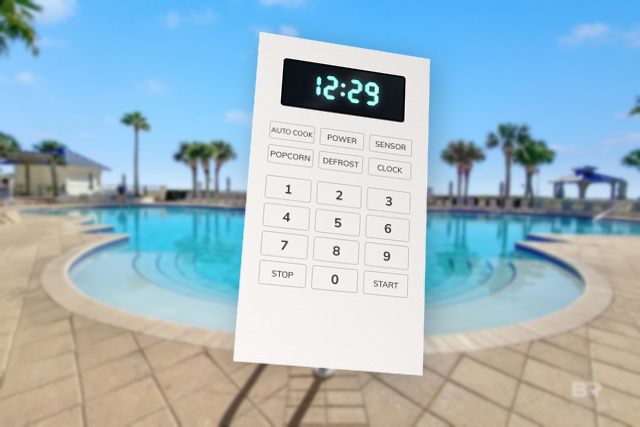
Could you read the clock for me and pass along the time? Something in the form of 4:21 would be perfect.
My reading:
12:29
